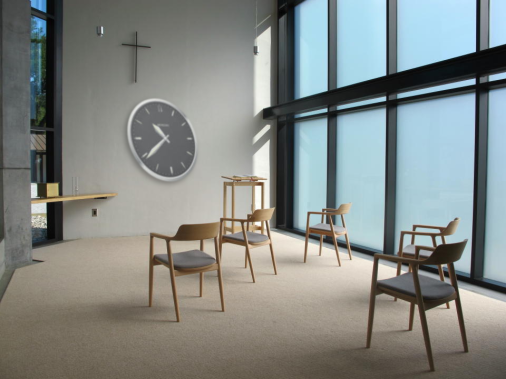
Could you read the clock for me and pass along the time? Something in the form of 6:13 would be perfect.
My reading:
10:39
